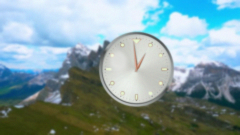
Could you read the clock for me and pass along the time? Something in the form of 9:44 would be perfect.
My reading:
12:59
